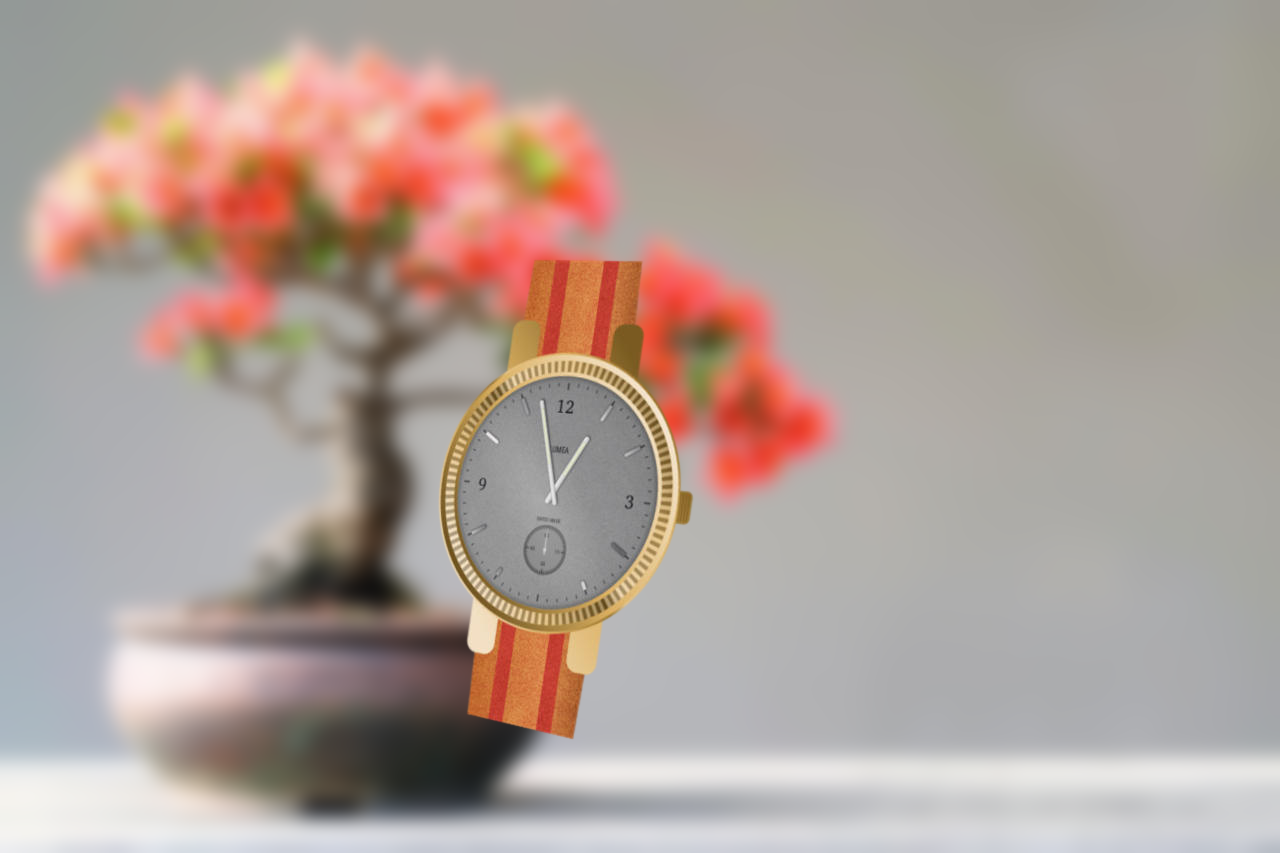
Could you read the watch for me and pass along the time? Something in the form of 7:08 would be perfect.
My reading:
12:57
